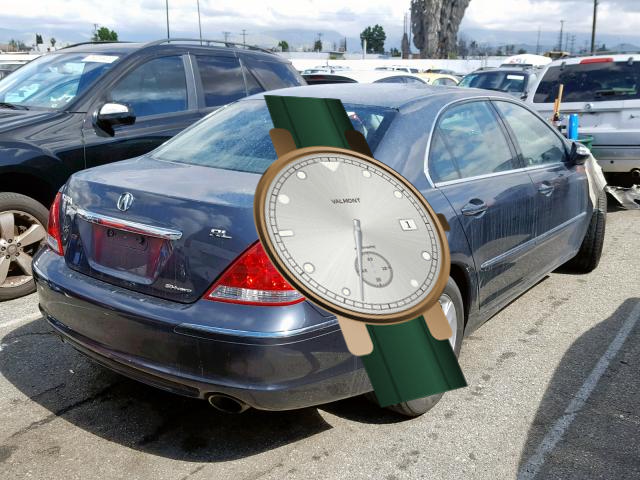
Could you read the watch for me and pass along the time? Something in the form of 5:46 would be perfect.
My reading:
6:33
